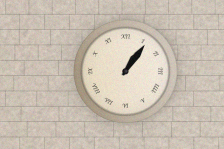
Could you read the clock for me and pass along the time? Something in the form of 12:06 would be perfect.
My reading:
1:06
